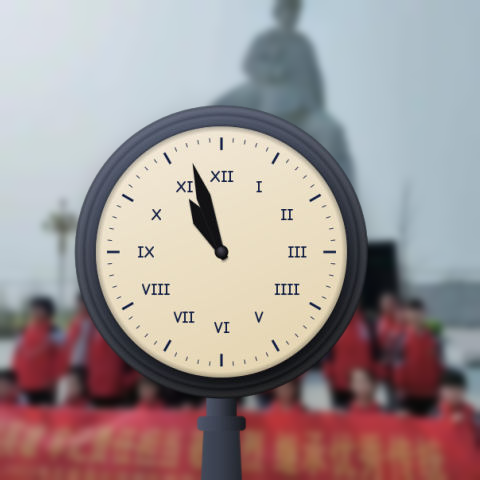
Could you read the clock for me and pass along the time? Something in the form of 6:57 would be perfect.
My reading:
10:57
